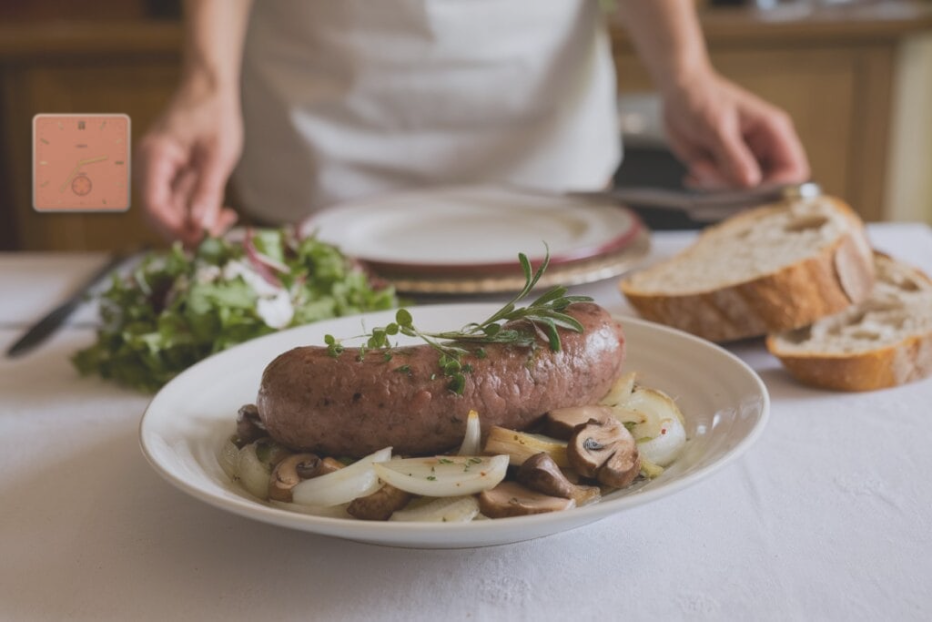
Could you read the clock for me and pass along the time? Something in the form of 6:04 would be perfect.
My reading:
2:36
